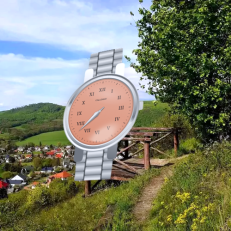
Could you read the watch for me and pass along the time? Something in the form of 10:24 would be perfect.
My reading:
7:38
